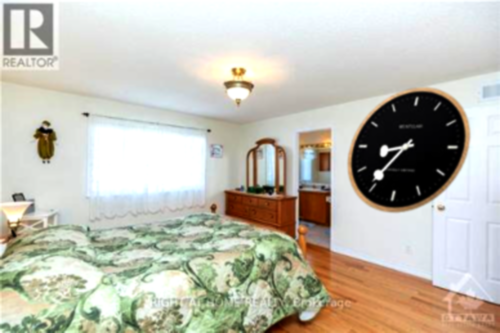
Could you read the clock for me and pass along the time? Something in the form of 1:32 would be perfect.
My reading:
8:36
